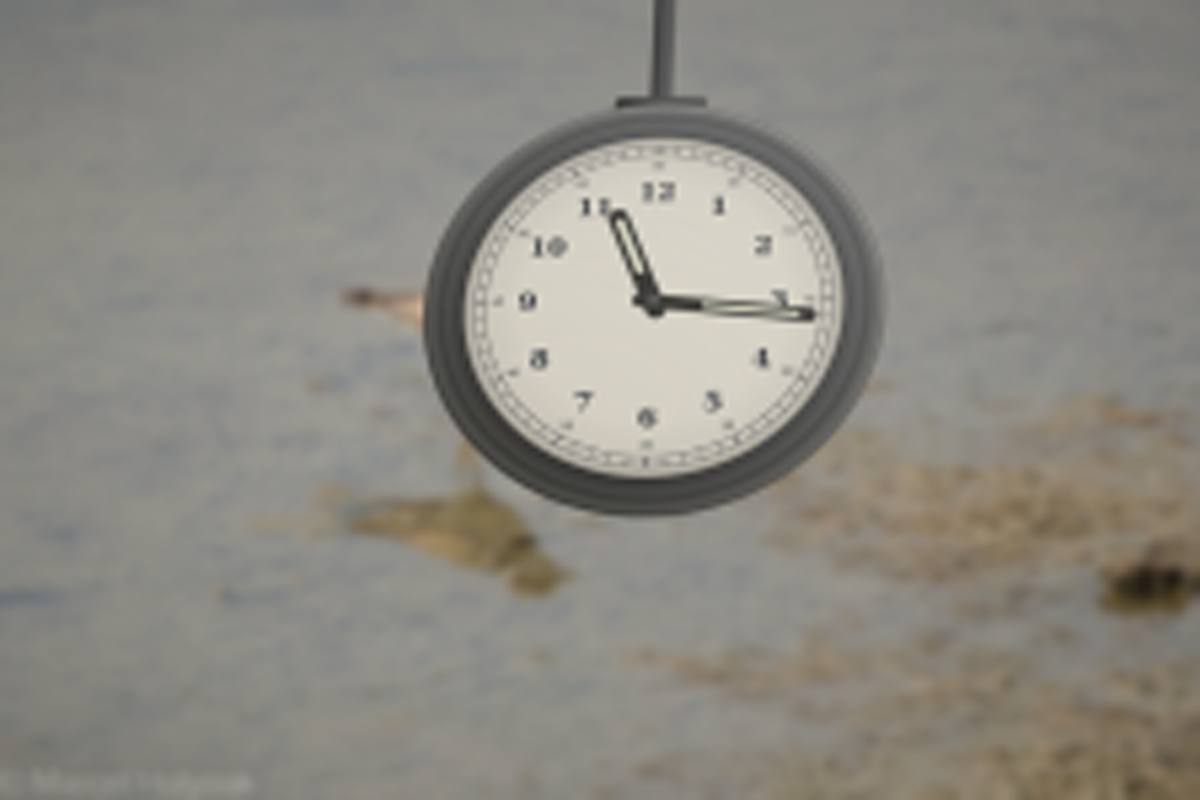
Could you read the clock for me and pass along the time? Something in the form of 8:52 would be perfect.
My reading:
11:16
